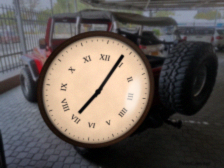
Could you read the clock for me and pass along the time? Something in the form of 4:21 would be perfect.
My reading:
7:04
